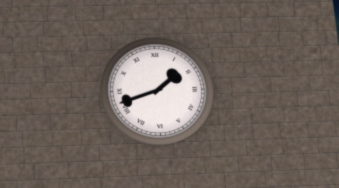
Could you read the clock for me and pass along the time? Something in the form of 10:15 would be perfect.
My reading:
1:42
